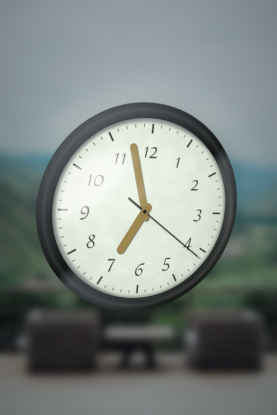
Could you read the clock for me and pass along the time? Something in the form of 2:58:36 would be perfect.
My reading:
6:57:21
